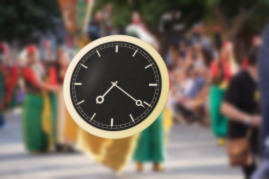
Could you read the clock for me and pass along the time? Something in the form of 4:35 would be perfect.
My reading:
7:21
